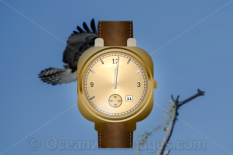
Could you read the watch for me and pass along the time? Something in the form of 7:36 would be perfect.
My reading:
12:01
